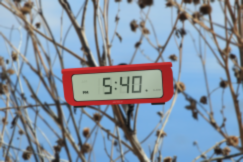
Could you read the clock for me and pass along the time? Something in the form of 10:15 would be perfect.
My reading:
5:40
